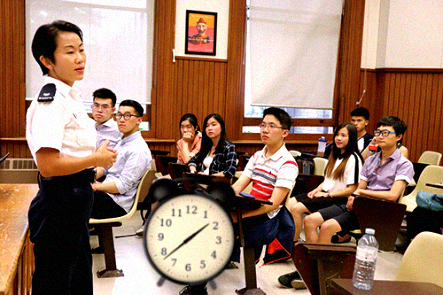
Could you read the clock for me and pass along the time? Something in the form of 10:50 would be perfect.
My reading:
1:38
